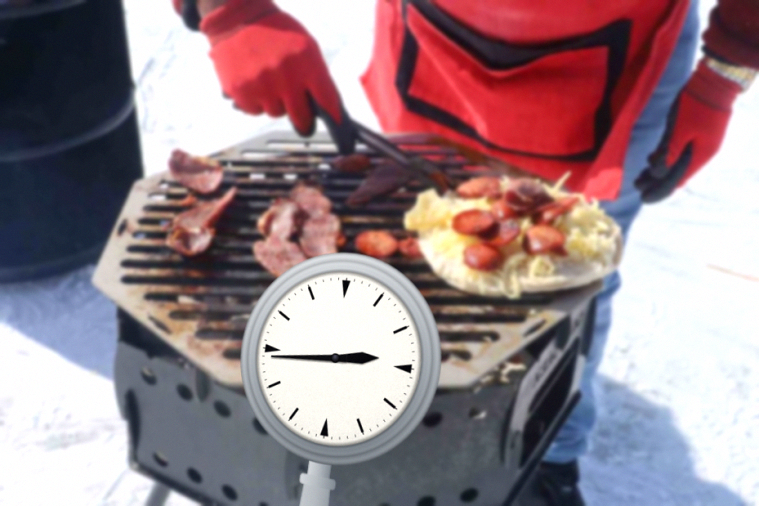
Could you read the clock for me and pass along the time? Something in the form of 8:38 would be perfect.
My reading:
2:44
